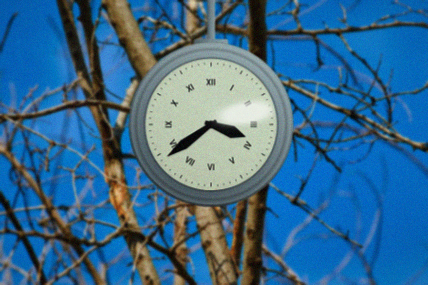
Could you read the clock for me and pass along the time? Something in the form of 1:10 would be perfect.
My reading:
3:39
